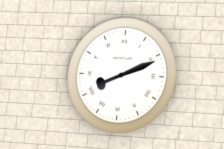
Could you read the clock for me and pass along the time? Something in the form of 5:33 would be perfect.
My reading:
8:11
